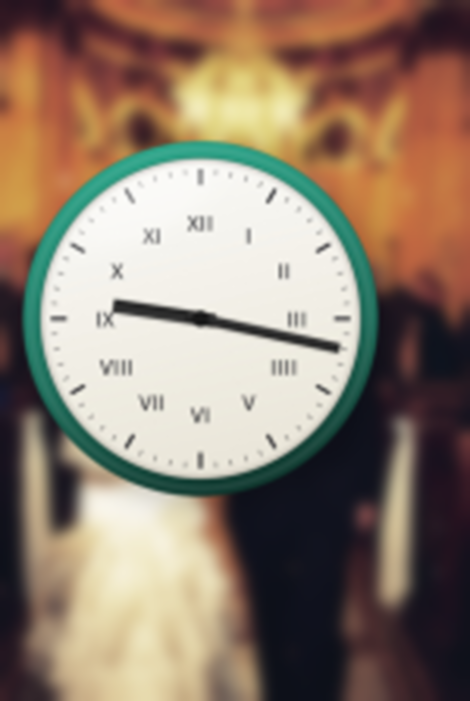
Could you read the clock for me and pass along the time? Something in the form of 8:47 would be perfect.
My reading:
9:17
